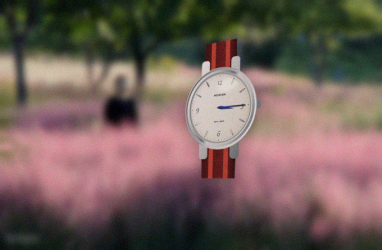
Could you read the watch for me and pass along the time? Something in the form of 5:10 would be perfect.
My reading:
3:15
